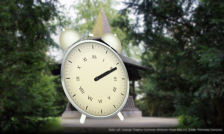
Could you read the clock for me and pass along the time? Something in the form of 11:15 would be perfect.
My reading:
2:11
